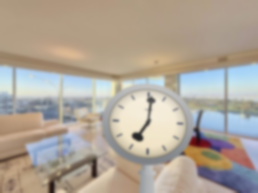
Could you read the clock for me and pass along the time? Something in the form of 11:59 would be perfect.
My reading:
7:01
